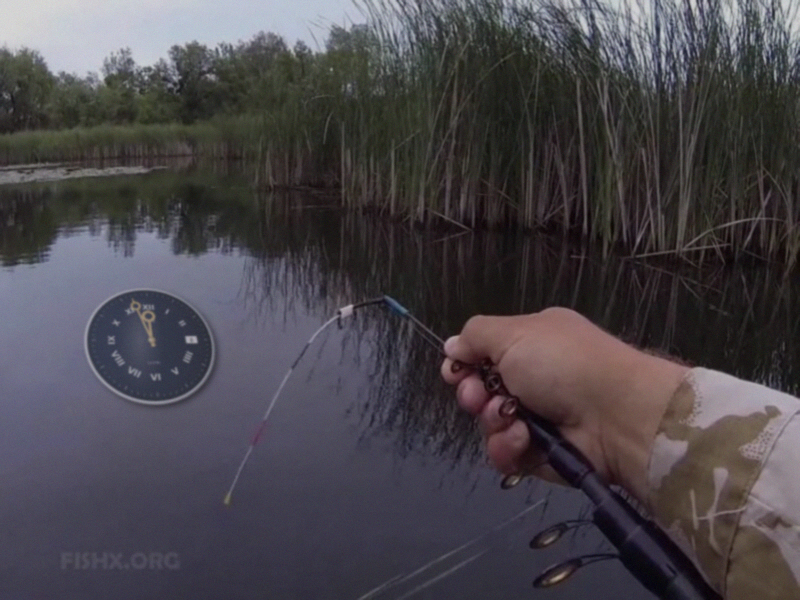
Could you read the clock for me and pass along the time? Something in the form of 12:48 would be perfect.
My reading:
11:57
